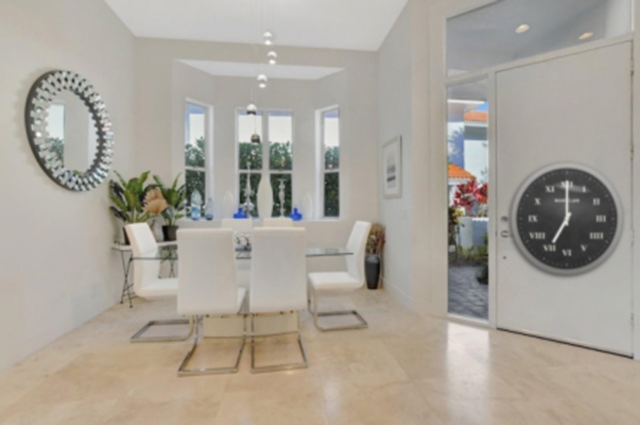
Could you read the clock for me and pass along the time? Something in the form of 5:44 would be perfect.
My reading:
7:00
